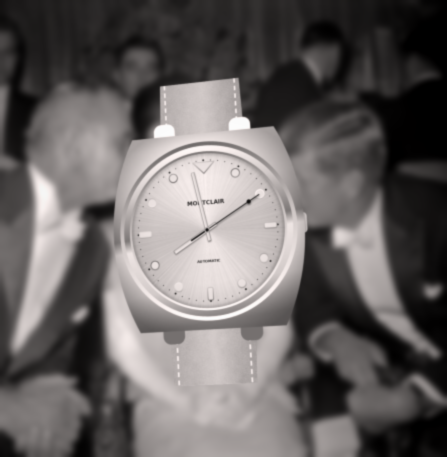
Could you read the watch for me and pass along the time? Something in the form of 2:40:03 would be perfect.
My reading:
7:58:10
